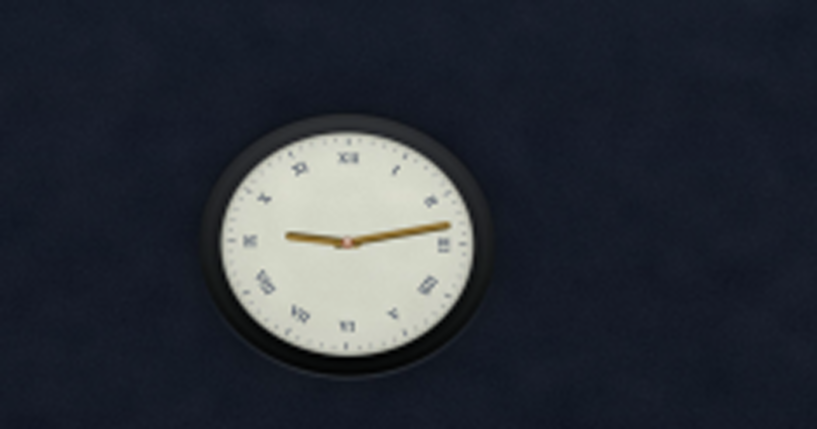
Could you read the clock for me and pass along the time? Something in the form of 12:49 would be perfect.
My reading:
9:13
